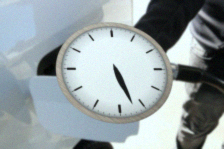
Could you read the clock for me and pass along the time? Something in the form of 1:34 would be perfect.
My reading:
5:27
